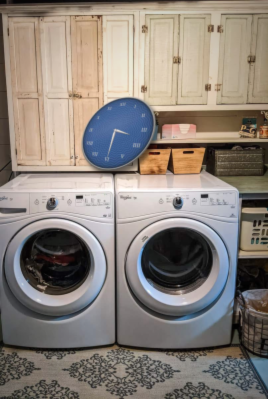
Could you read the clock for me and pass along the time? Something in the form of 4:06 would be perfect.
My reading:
3:30
